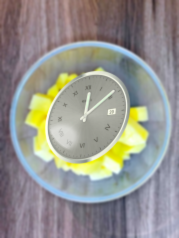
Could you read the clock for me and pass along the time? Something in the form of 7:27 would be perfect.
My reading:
12:09
